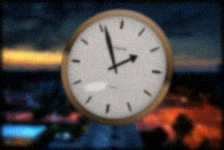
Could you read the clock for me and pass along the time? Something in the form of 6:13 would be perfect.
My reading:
1:56
